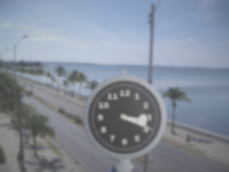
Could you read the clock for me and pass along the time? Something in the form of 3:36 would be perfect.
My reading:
3:19
